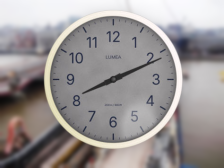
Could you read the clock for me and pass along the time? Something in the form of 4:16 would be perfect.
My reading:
8:11
